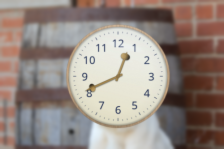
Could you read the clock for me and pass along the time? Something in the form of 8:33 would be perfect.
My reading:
12:41
